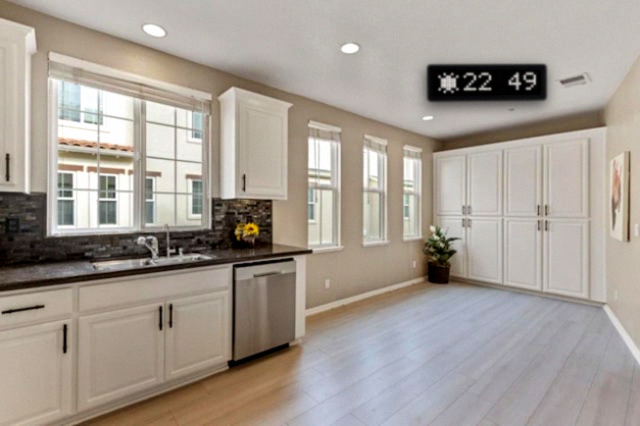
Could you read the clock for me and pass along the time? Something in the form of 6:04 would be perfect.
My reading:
22:49
